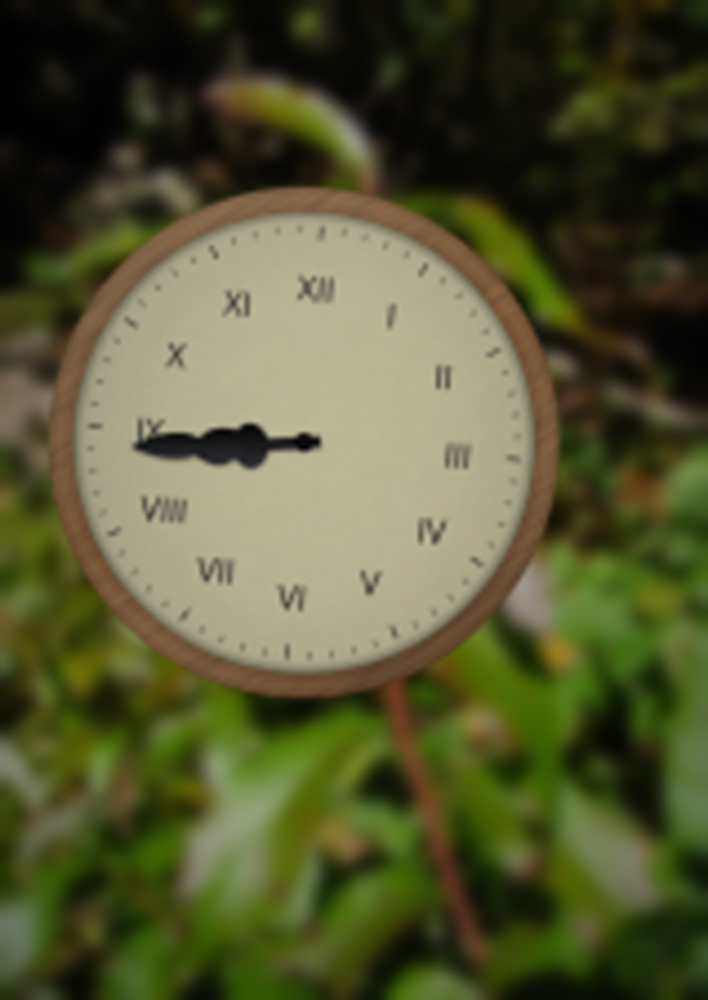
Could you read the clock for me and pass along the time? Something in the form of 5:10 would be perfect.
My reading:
8:44
